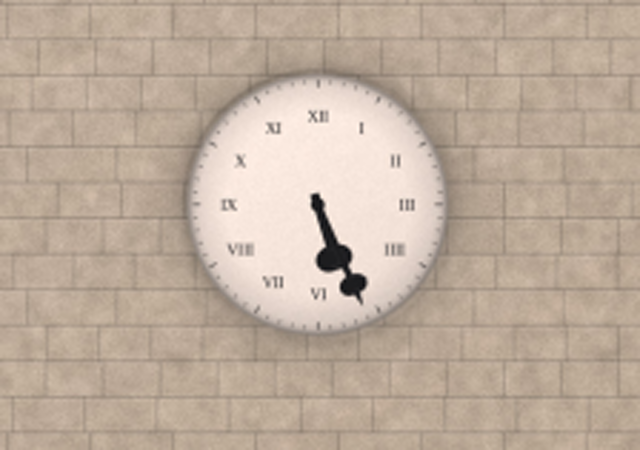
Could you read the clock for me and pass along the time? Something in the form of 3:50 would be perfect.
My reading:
5:26
